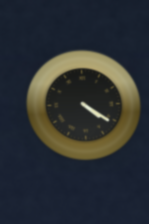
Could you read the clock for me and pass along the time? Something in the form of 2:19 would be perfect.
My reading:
4:21
